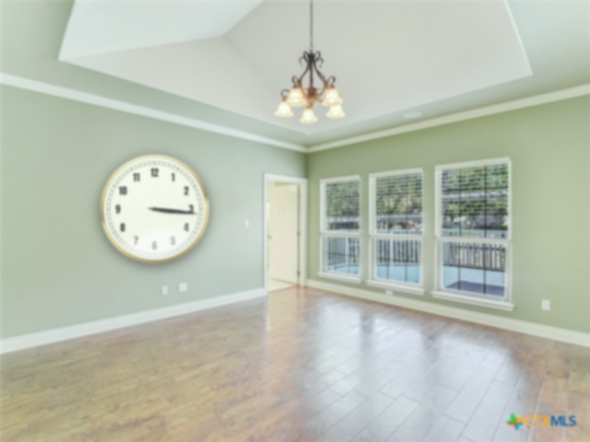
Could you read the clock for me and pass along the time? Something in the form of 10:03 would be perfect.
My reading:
3:16
